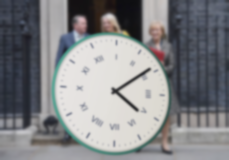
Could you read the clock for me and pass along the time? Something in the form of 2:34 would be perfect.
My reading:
5:14
